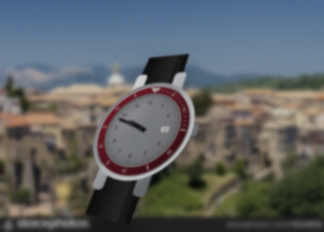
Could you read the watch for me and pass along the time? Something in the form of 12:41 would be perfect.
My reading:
9:48
